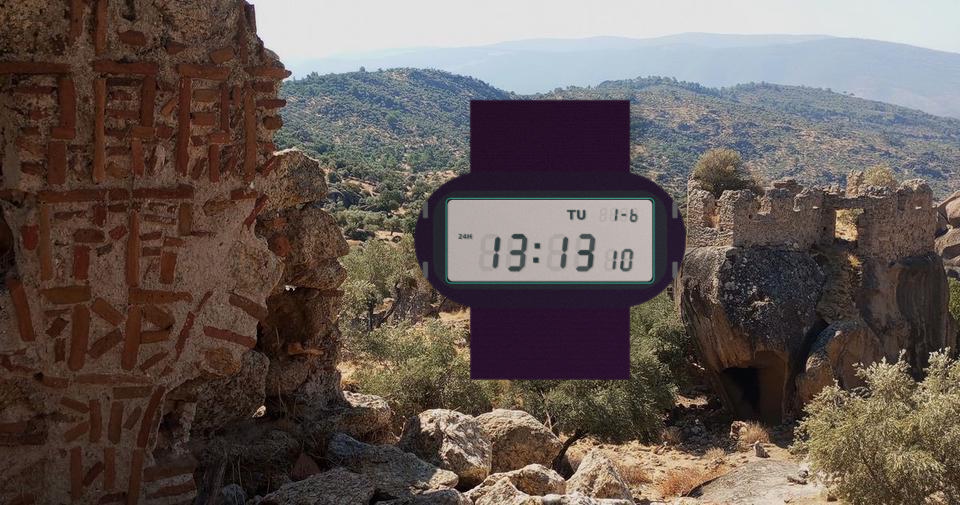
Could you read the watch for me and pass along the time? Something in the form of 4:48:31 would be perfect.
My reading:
13:13:10
